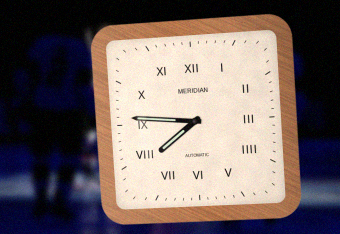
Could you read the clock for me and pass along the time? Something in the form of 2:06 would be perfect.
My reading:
7:46
